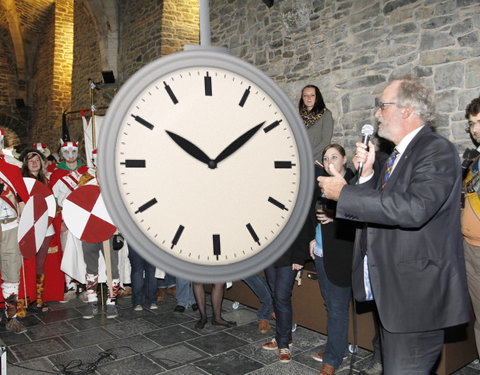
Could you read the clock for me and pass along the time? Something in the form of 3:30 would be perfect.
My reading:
10:09
